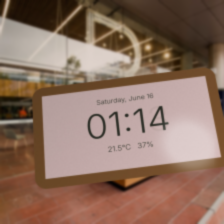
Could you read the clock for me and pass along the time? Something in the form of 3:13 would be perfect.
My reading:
1:14
